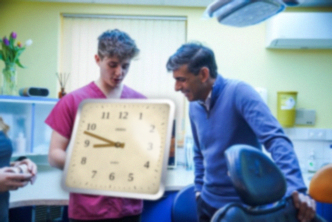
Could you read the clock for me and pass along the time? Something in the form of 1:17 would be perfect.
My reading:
8:48
